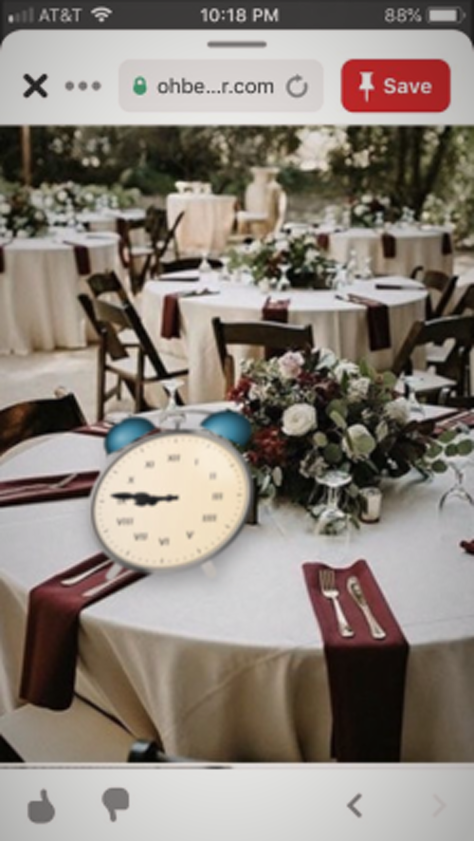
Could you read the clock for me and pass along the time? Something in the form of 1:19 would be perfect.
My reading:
8:46
